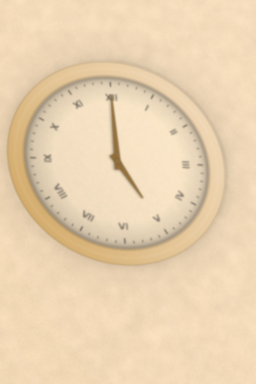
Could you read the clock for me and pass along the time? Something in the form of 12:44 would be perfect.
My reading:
5:00
